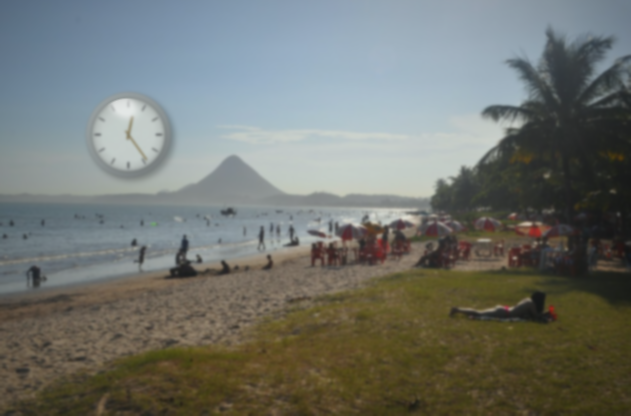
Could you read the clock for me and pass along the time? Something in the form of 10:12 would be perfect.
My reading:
12:24
